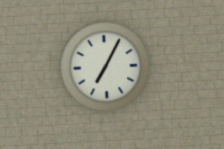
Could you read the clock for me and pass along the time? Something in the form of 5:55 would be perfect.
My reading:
7:05
